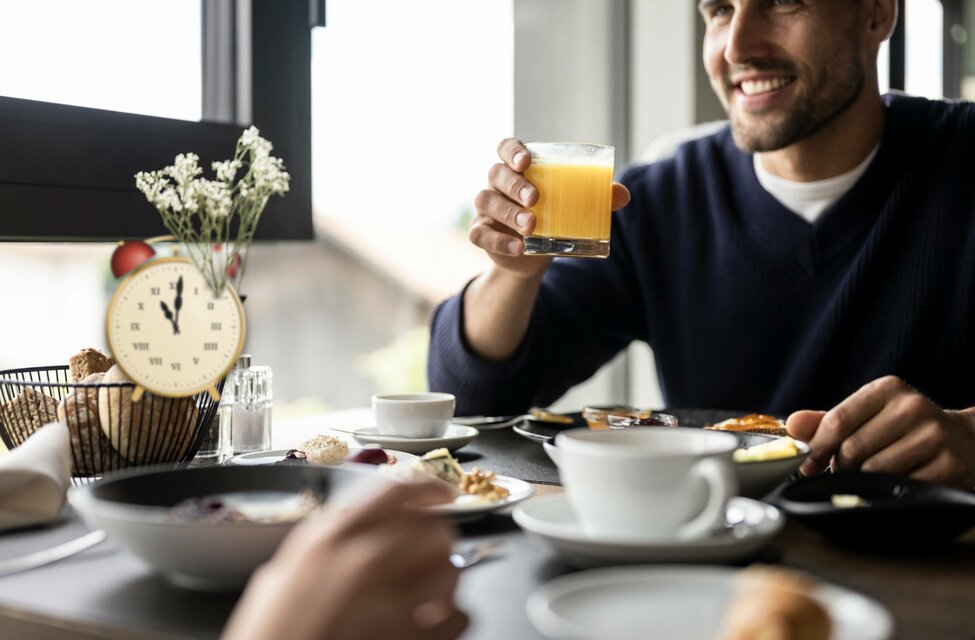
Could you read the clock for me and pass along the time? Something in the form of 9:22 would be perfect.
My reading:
11:01
